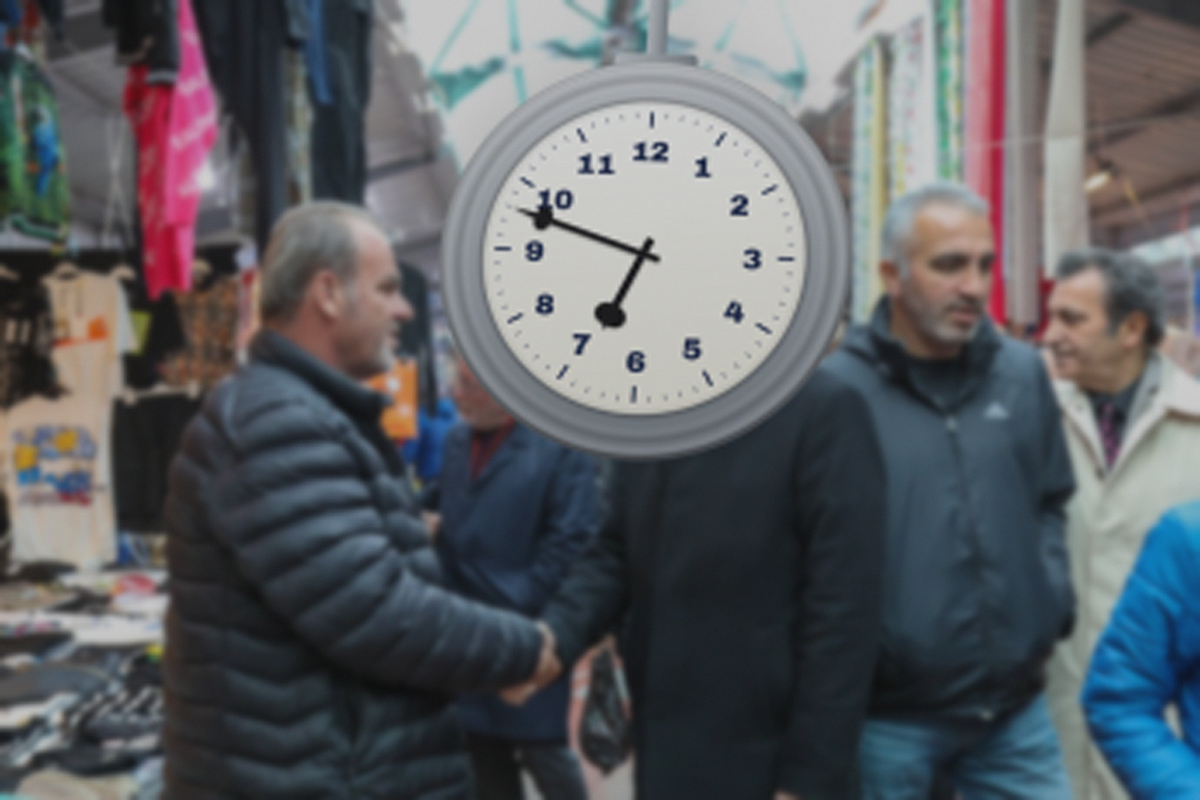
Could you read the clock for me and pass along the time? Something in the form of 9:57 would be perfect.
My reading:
6:48
